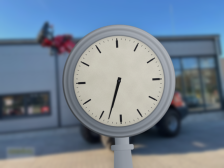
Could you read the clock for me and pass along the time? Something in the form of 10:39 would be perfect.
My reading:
6:33
